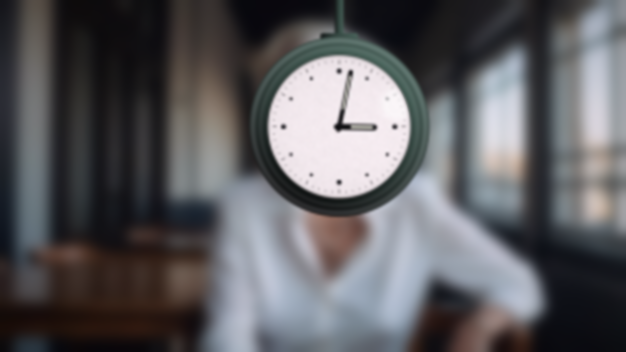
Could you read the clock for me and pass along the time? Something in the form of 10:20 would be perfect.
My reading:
3:02
